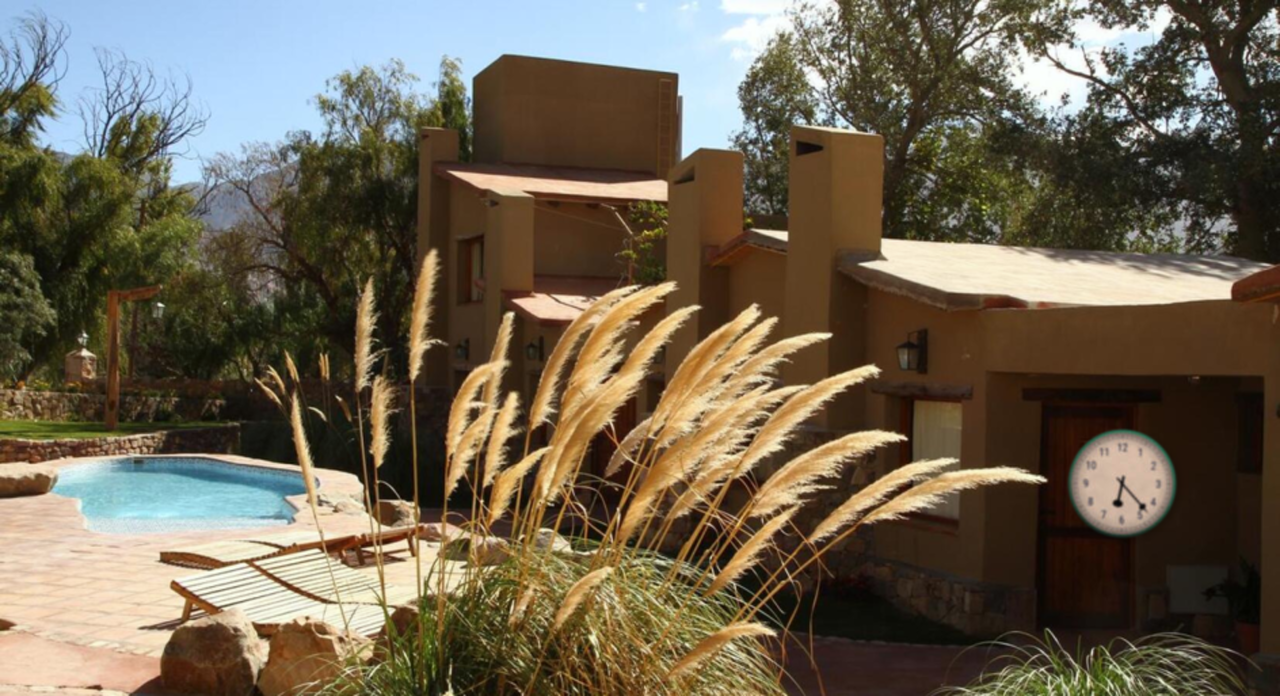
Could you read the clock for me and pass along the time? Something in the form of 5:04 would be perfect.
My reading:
6:23
